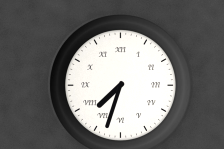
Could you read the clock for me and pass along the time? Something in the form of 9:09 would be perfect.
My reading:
7:33
